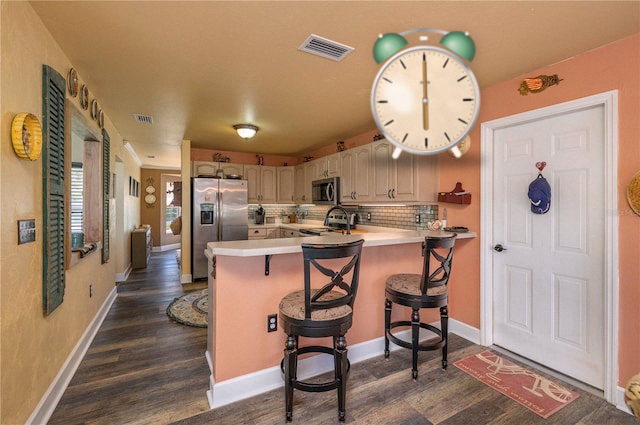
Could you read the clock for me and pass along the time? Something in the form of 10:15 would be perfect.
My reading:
6:00
